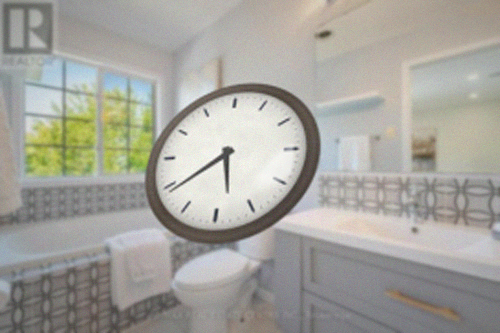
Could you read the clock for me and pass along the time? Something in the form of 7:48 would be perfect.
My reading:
5:39
